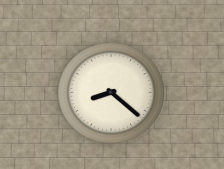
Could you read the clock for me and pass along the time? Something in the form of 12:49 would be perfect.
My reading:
8:22
